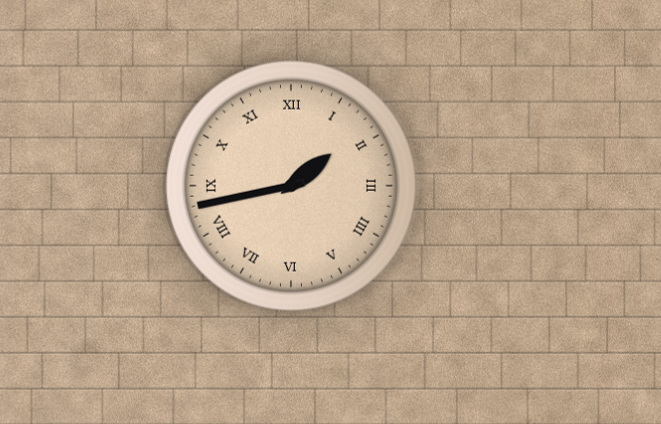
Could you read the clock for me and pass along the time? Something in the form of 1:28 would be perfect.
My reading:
1:43
